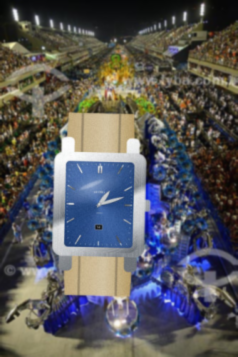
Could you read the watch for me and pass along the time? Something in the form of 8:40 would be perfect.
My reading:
1:12
